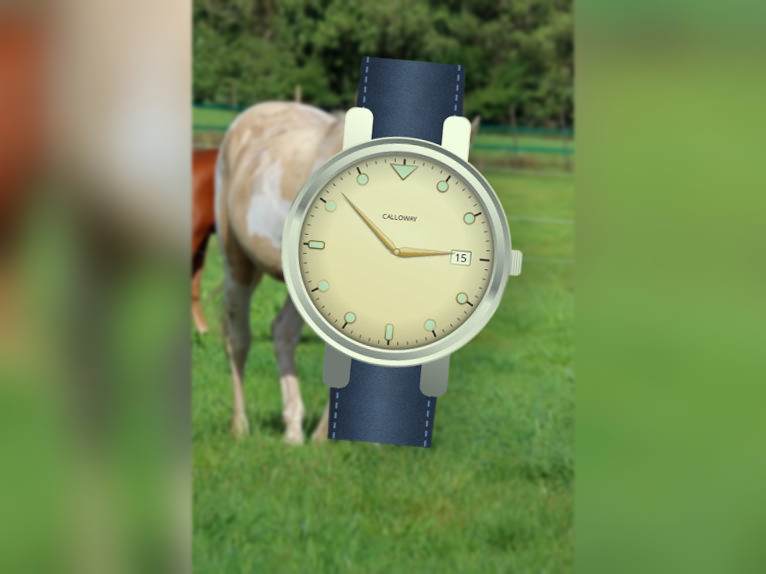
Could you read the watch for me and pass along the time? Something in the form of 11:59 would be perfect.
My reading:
2:52
